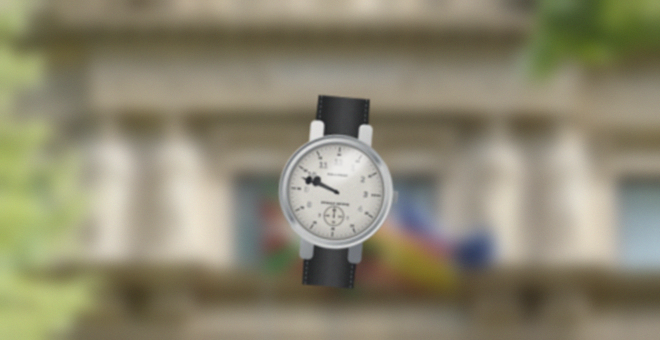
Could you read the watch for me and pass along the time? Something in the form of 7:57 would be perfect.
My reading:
9:48
